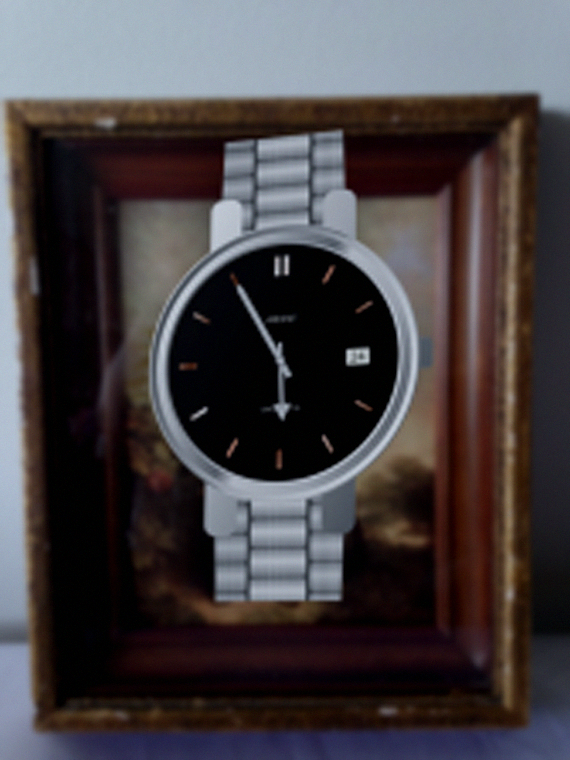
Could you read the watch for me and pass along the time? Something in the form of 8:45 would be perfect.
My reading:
5:55
